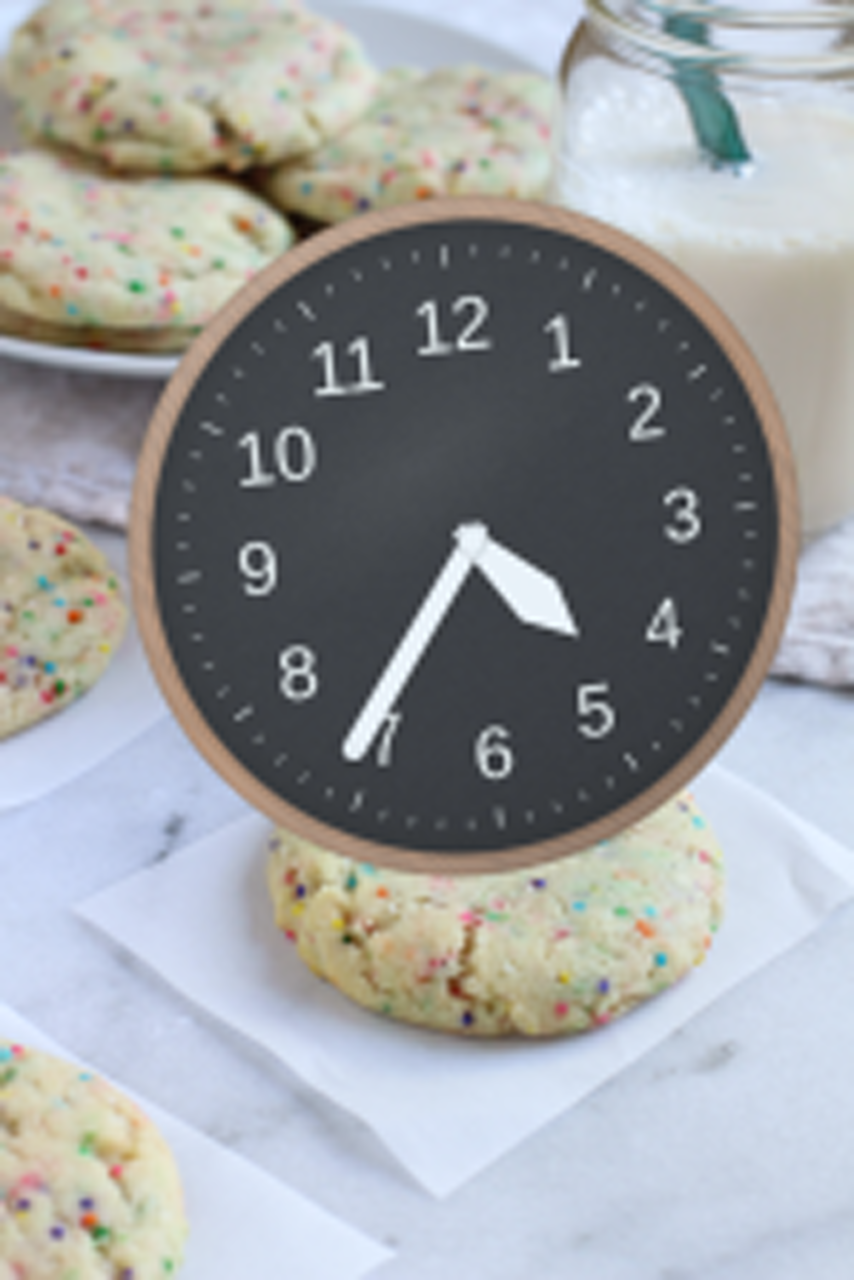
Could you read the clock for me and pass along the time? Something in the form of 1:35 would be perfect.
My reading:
4:36
